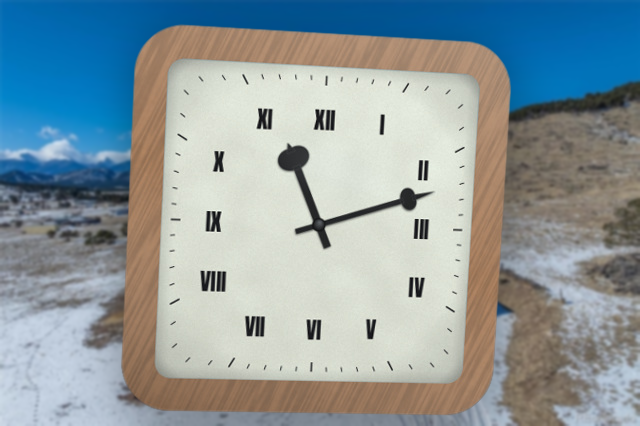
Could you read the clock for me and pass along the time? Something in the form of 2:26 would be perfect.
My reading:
11:12
